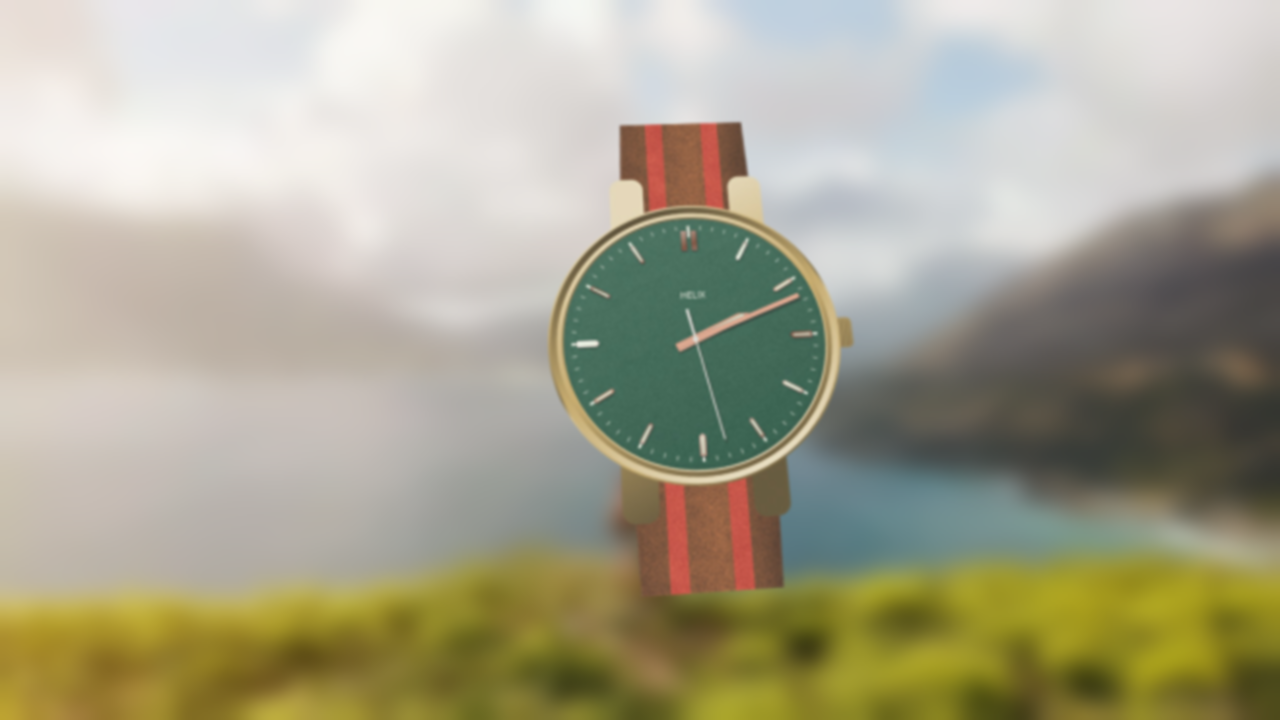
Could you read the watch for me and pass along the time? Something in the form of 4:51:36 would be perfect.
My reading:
2:11:28
